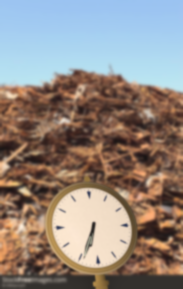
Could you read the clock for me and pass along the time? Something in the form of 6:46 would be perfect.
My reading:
6:34
